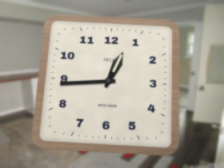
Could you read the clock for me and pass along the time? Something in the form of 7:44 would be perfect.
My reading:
12:44
